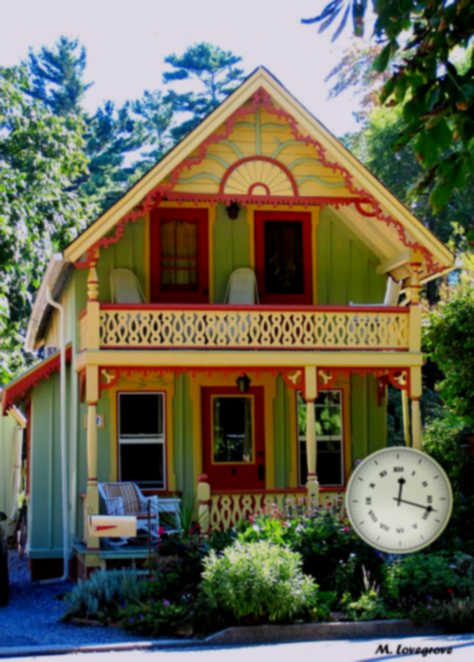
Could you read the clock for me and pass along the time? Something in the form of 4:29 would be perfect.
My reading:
12:18
